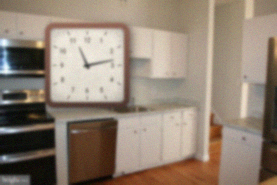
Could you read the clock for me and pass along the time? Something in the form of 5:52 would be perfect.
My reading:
11:13
